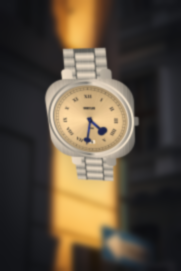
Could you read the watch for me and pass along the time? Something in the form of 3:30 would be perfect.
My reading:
4:32
